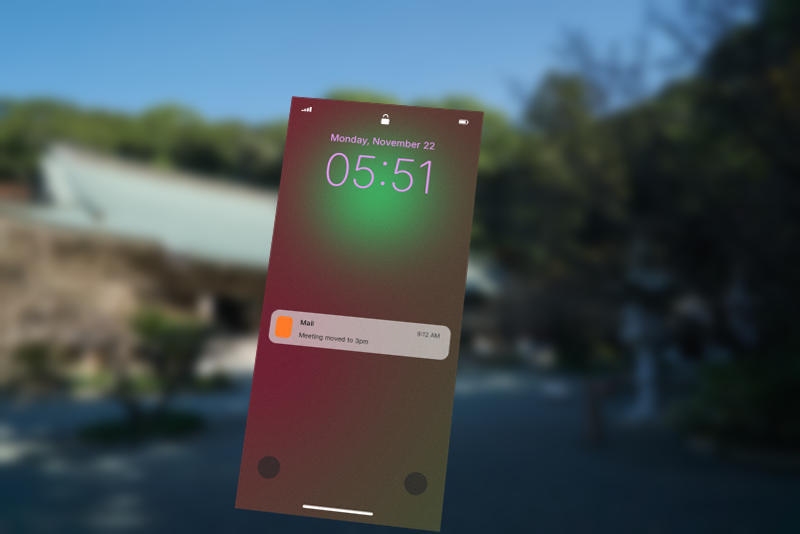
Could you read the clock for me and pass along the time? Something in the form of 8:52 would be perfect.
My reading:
5:51
